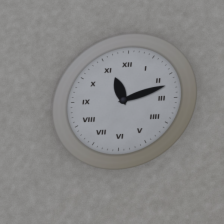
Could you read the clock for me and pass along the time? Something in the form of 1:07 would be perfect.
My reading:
11:12
